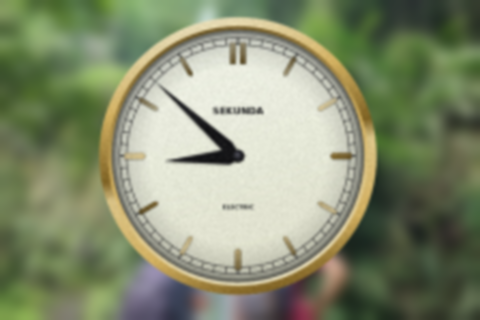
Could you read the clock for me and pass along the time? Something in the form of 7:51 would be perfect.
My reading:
8:52
